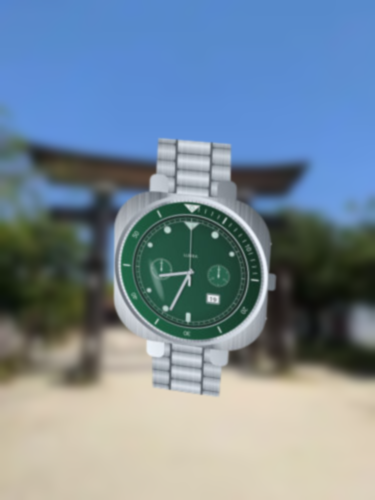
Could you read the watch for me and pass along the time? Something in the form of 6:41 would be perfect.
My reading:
8:34
